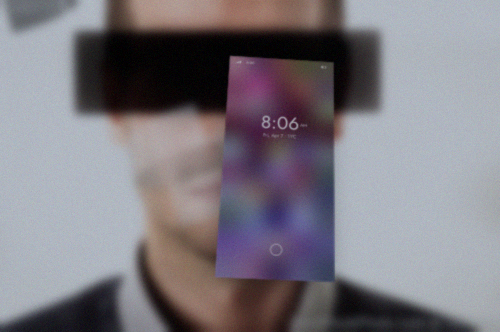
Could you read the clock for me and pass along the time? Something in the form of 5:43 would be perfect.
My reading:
8:06
